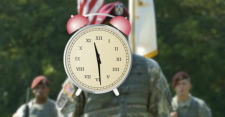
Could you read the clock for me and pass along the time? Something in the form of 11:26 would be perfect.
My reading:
11:29
